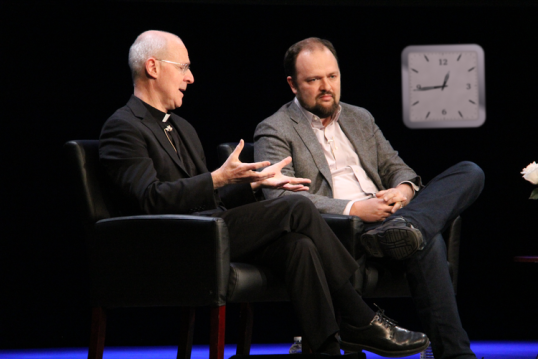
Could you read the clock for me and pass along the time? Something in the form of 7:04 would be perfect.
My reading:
12:44
